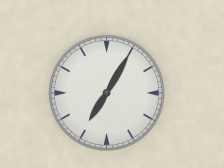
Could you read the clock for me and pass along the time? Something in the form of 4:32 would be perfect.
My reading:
7:05
